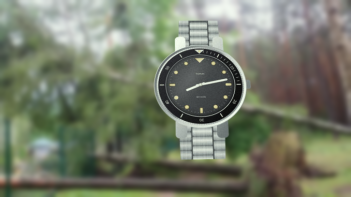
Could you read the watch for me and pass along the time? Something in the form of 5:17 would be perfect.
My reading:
8:13
